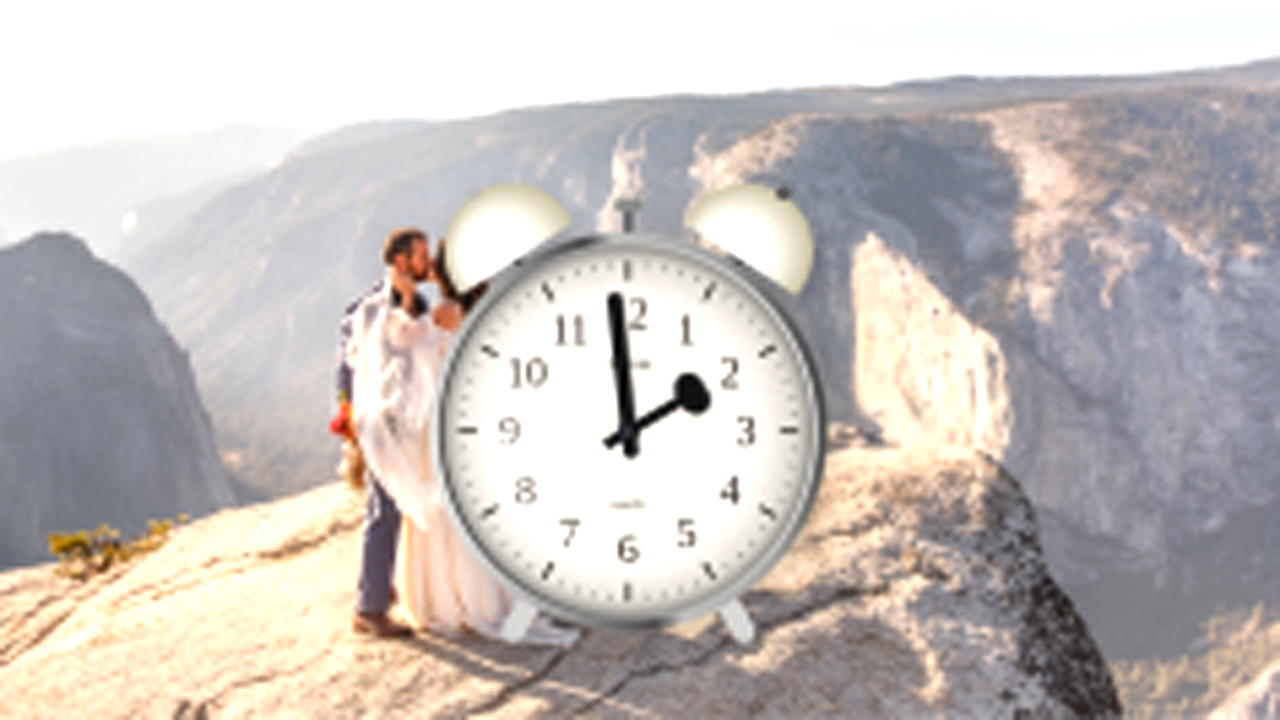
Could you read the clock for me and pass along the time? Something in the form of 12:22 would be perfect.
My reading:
1:59
